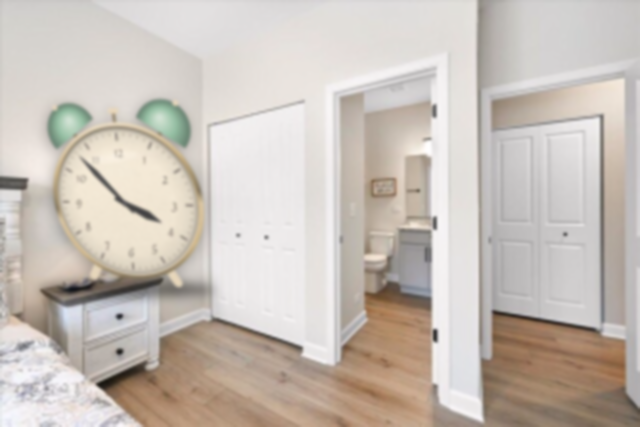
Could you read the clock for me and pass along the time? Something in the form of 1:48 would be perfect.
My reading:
3:53
